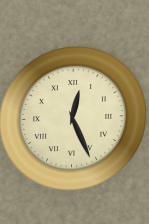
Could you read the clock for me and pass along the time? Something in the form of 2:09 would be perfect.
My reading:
12:26
